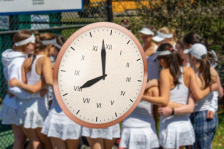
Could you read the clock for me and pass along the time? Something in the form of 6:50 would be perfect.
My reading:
7:58
